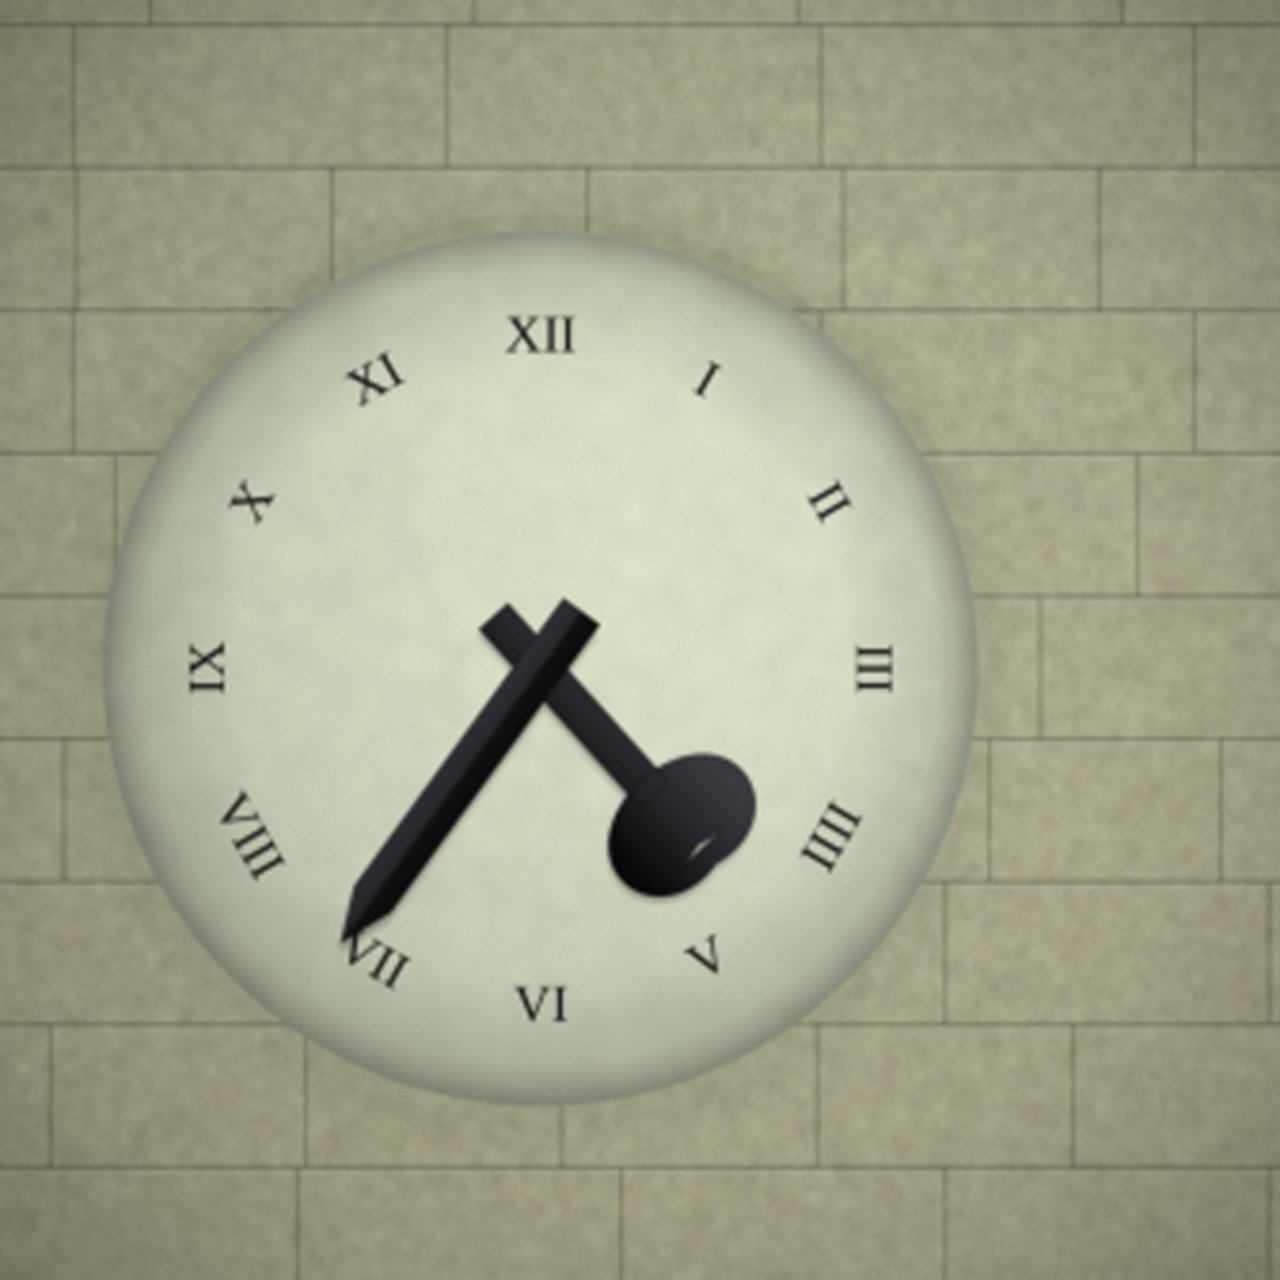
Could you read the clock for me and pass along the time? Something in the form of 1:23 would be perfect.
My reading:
4:36
